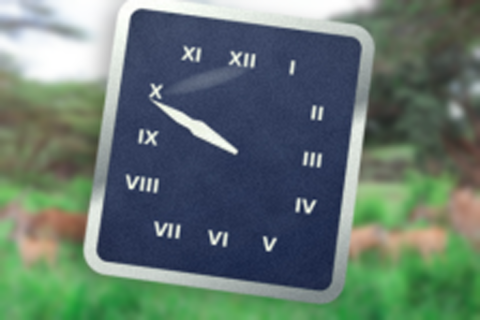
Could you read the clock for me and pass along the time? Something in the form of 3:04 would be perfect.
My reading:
9:49
